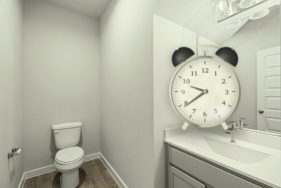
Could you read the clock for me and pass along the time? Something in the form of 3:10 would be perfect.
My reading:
9:39
